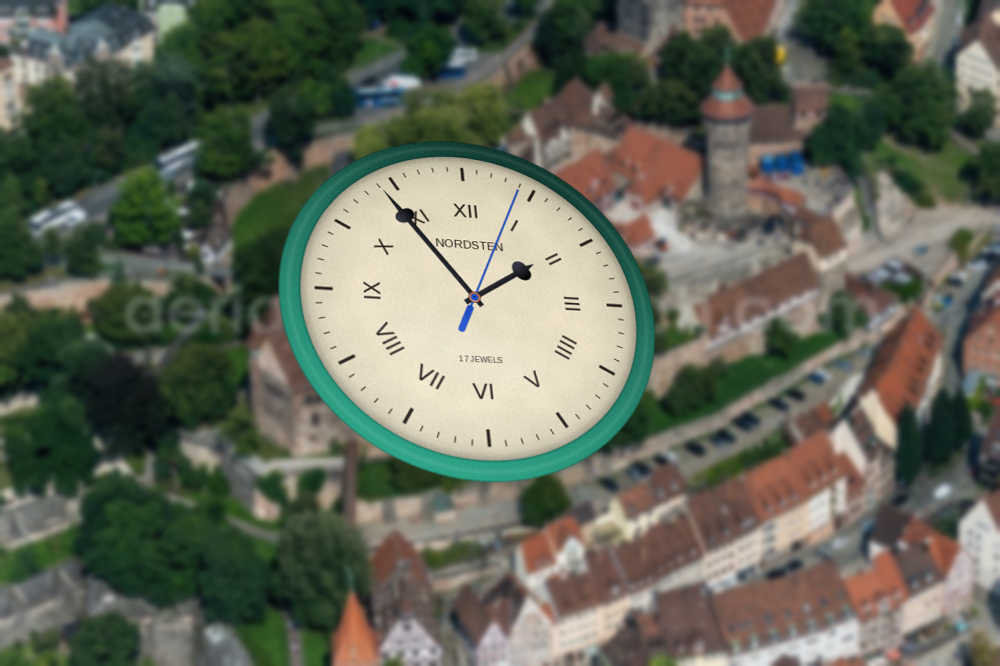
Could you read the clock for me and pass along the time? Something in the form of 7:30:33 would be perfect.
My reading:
1:54:04
